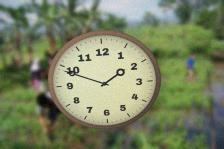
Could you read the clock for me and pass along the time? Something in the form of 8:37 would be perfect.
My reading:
1:49
